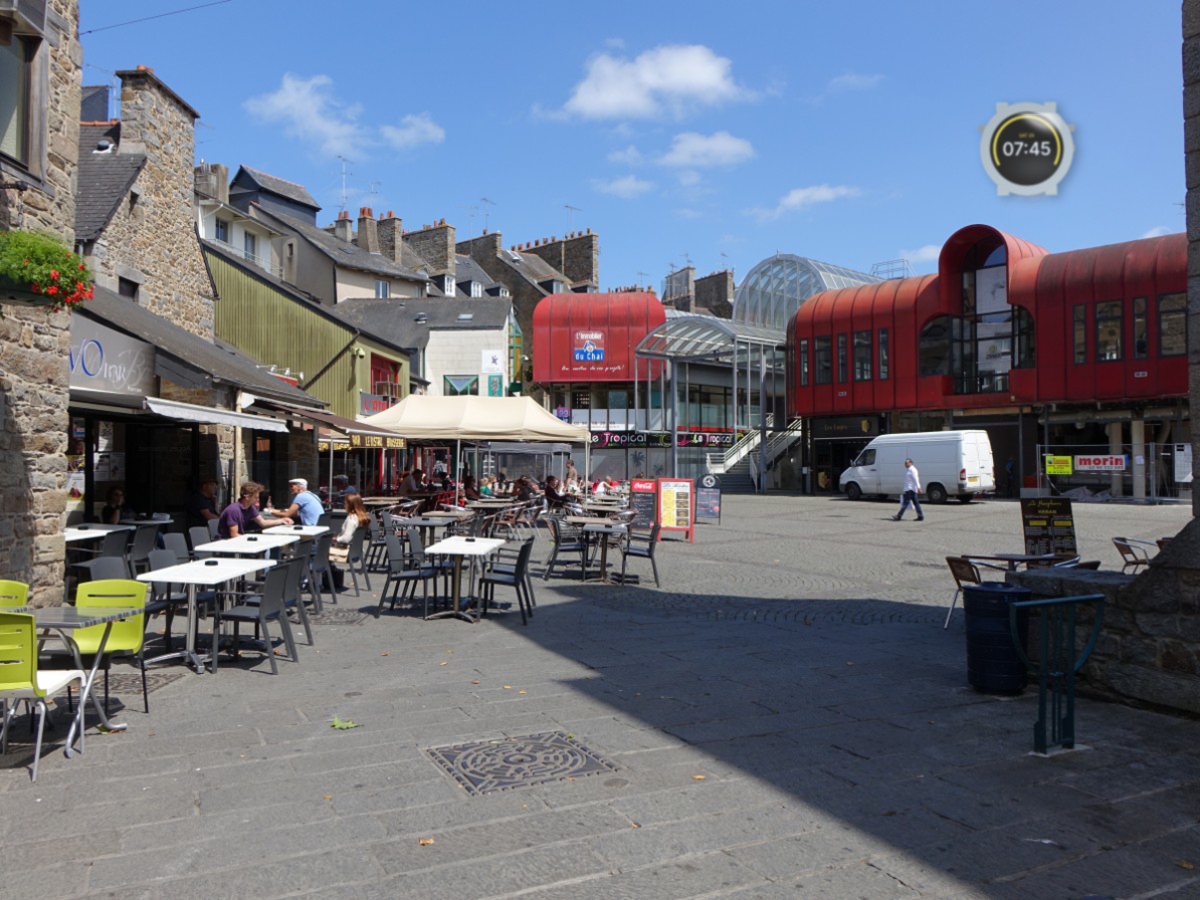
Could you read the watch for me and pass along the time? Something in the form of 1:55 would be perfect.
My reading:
7:45
